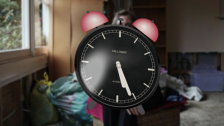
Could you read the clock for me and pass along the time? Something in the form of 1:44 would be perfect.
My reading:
5:26
